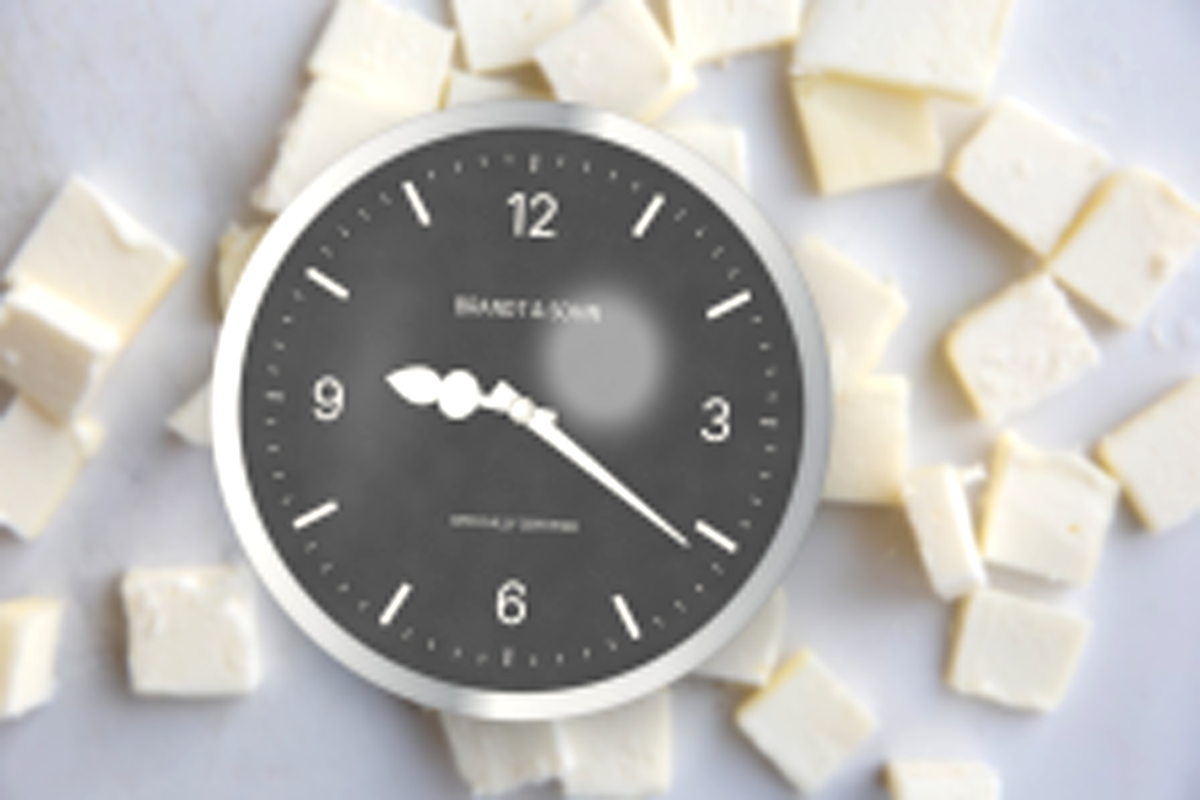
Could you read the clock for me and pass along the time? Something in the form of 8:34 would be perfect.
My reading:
9:21
